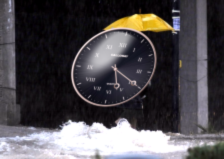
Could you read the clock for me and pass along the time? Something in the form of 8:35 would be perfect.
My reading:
5:20
